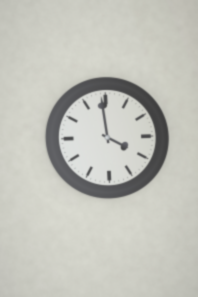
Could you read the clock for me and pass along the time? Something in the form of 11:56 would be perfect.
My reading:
3:59
